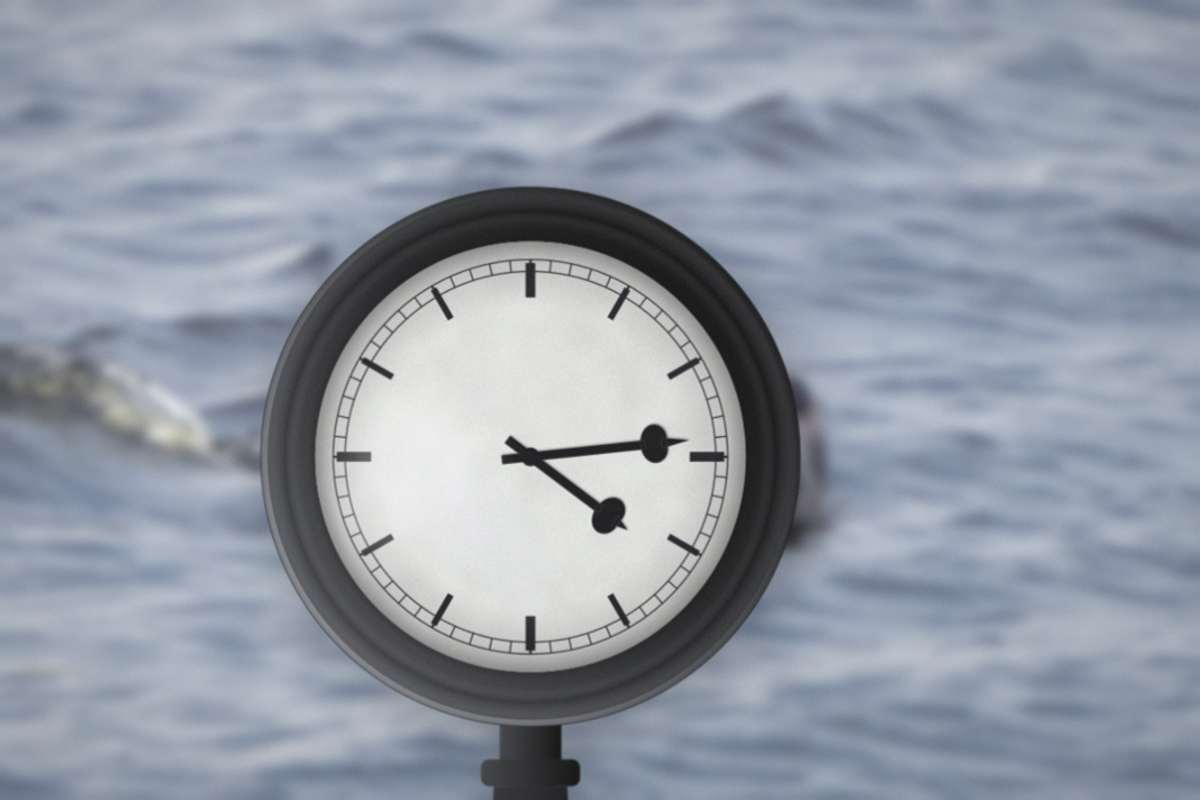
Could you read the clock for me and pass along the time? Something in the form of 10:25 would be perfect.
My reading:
4:14
